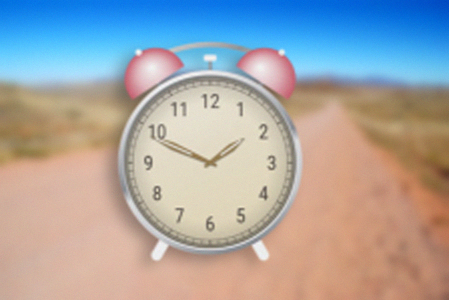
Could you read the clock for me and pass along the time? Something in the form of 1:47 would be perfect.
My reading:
1:49
